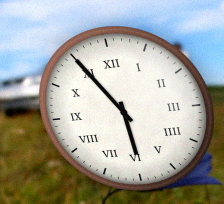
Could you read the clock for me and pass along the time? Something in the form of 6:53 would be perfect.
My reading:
5:55
